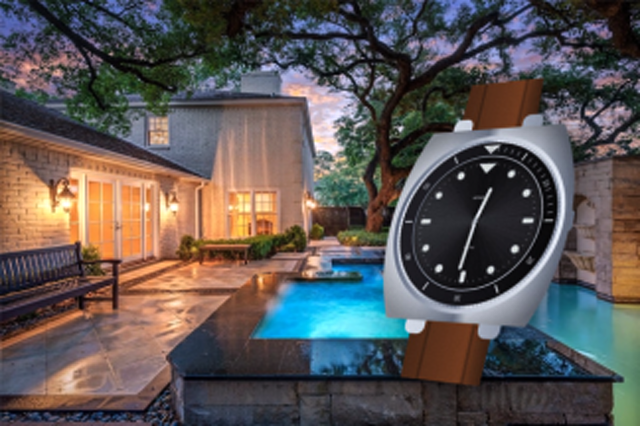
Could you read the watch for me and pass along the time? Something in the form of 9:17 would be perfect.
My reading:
12:31
